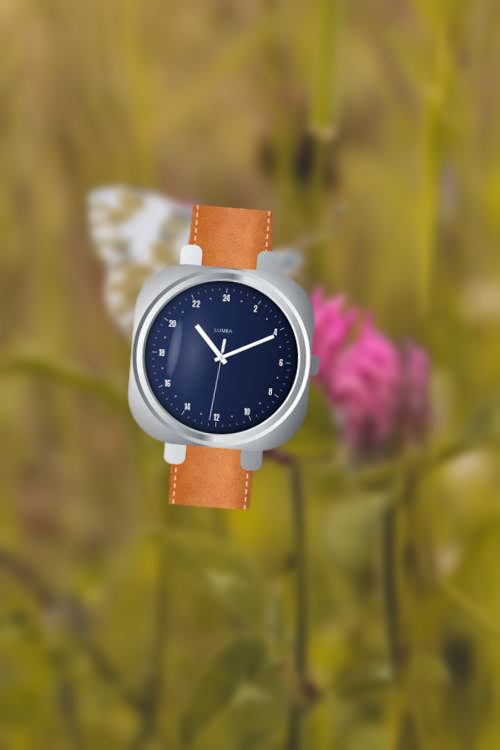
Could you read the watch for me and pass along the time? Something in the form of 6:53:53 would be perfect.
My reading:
21:10:31
